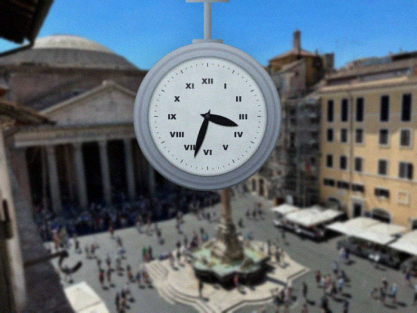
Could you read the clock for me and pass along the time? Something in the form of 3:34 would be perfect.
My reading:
3:33
